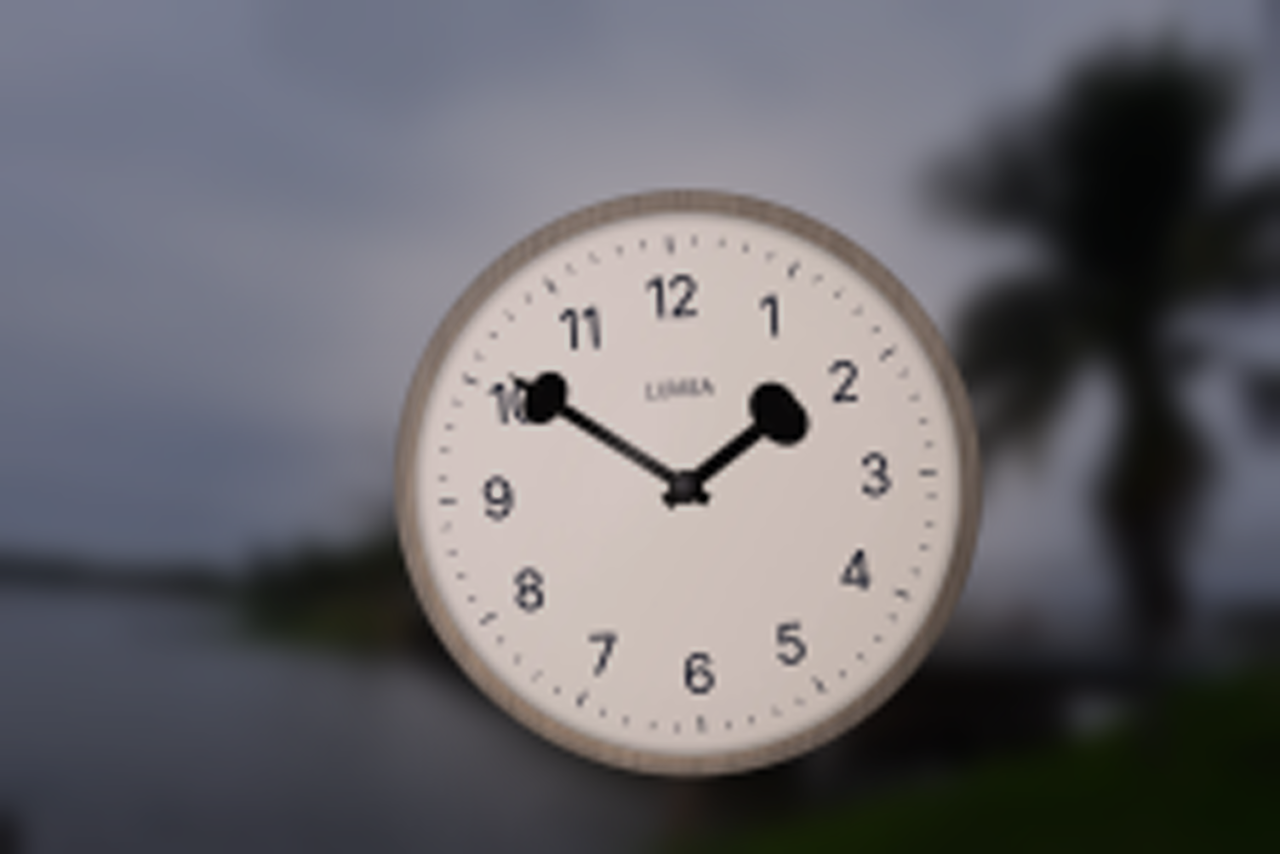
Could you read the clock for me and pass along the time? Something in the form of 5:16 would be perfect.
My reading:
1:51
